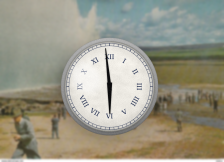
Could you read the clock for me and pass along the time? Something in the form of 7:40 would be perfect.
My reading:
5:59
